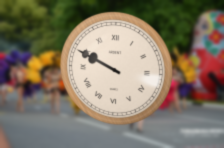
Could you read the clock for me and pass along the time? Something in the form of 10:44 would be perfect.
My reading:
9:49
